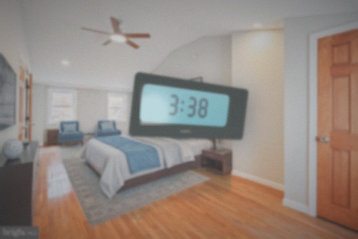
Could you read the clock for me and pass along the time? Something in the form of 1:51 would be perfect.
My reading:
3:38
